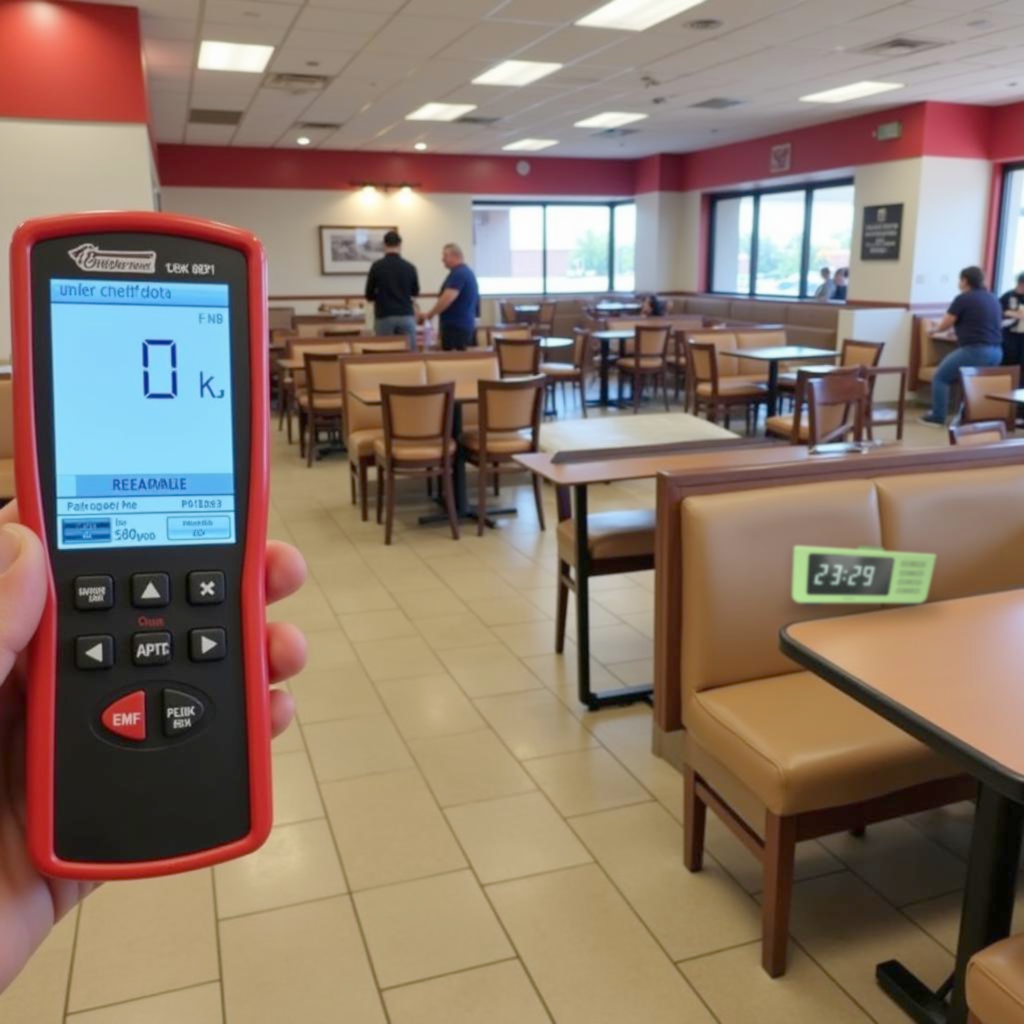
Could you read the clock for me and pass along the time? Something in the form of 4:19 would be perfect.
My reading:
23:29
